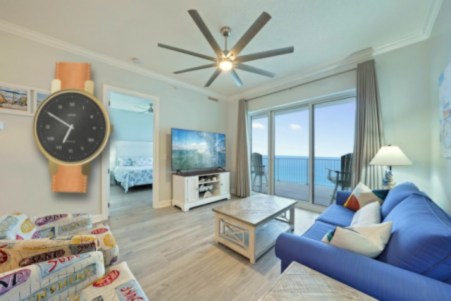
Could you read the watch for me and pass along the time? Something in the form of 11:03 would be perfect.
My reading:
6:50
